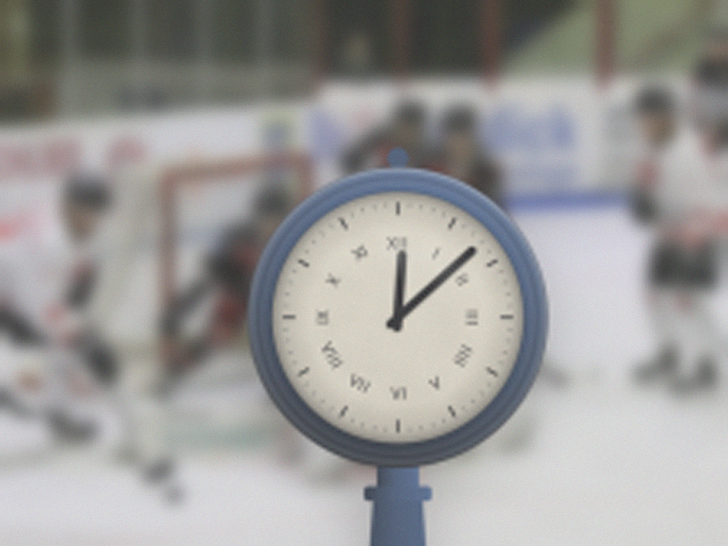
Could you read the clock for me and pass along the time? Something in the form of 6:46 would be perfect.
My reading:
12:08
